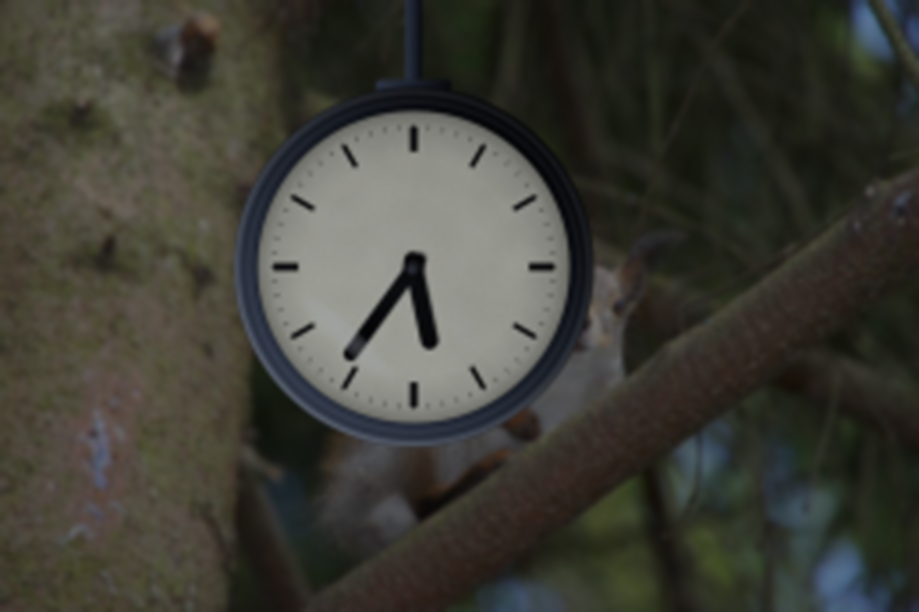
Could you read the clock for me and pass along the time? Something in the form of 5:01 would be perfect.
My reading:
5:36
